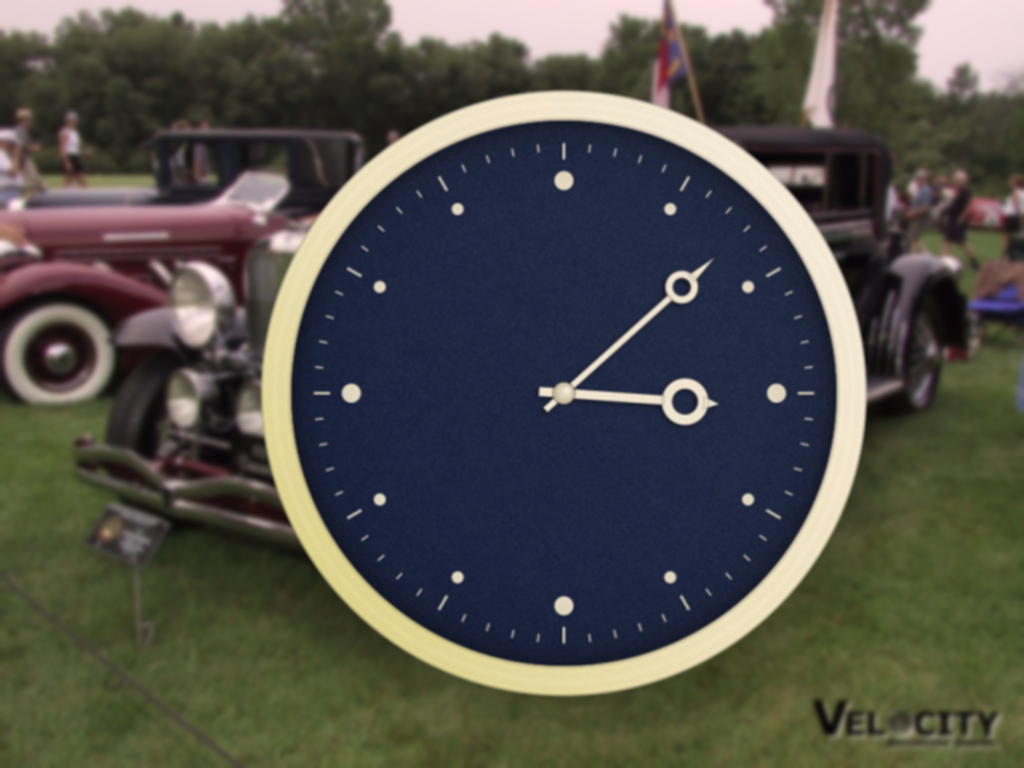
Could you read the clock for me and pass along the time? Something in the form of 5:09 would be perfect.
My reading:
3:08
